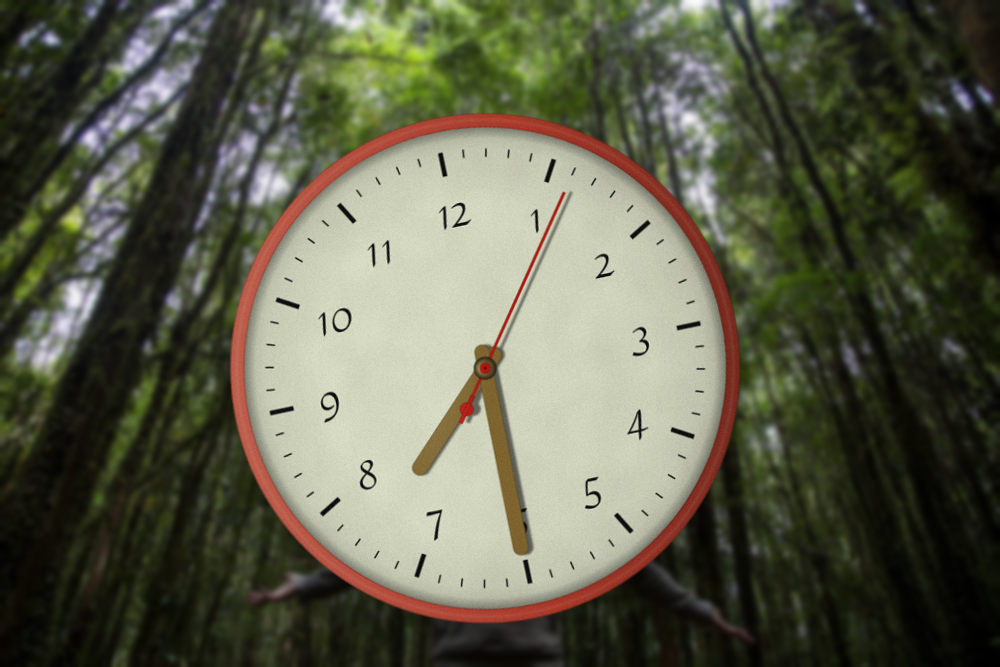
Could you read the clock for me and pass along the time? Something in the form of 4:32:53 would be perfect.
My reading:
7:30:06
